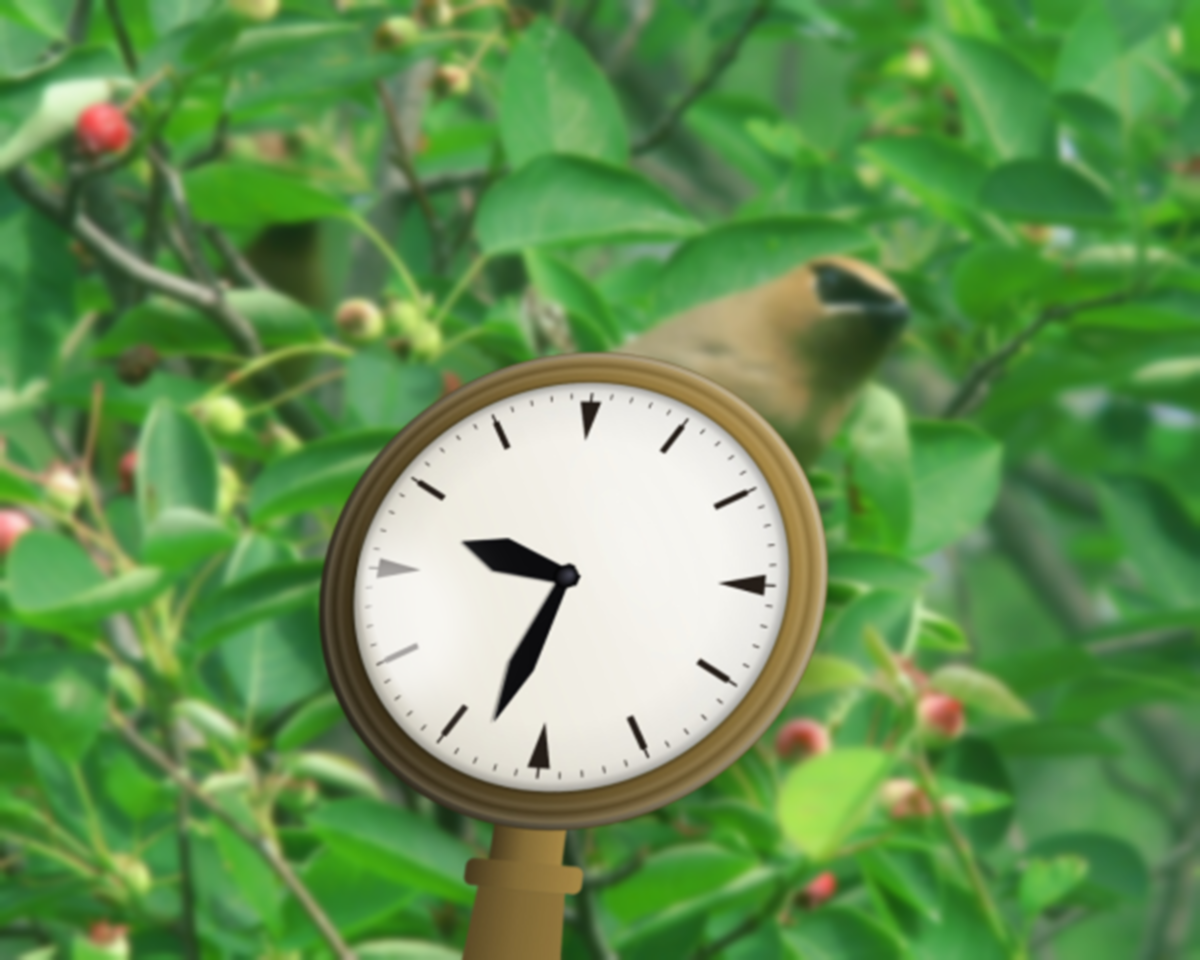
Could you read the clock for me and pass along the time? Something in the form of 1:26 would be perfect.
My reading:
9:33
